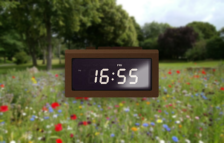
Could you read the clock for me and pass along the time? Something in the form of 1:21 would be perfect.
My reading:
16:55
